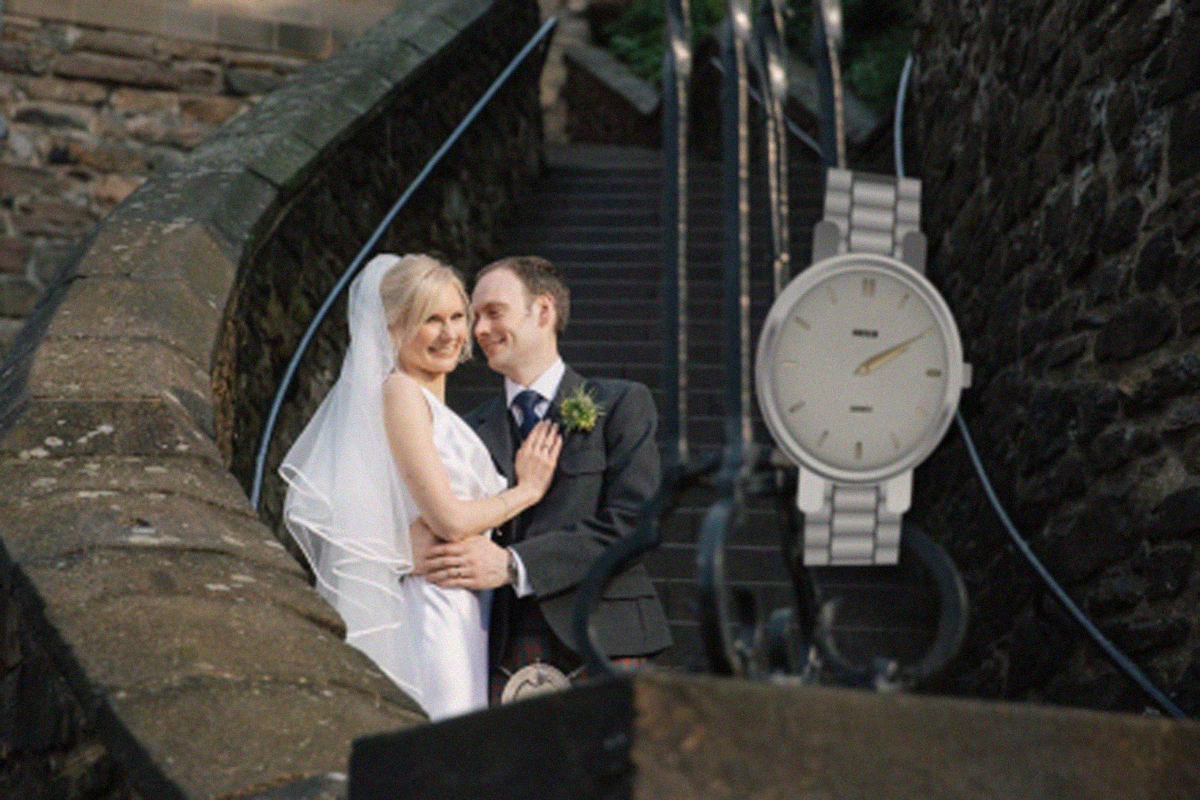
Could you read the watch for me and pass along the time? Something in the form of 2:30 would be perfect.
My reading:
2:10
